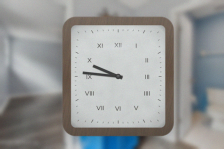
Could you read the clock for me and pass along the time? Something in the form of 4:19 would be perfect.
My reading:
9:46
